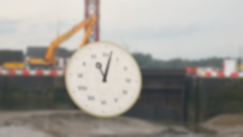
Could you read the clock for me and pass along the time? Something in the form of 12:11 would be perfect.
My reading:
11:02
